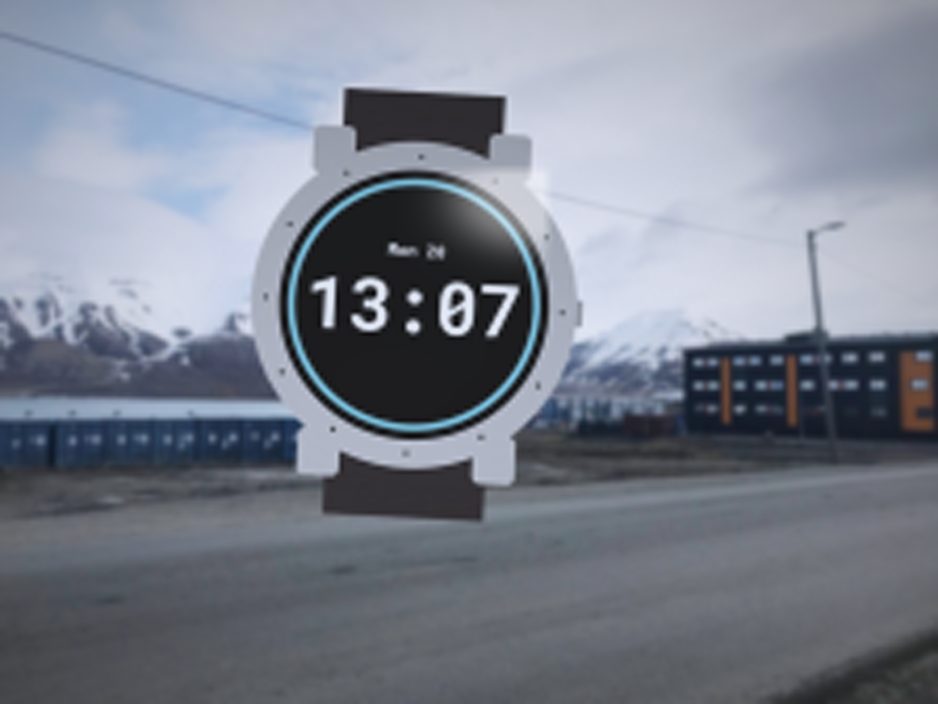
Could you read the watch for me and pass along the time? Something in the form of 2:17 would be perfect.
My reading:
13:07
